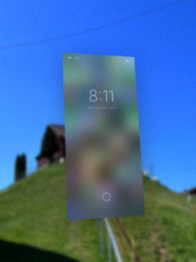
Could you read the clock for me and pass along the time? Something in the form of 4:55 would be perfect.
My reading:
8:11
